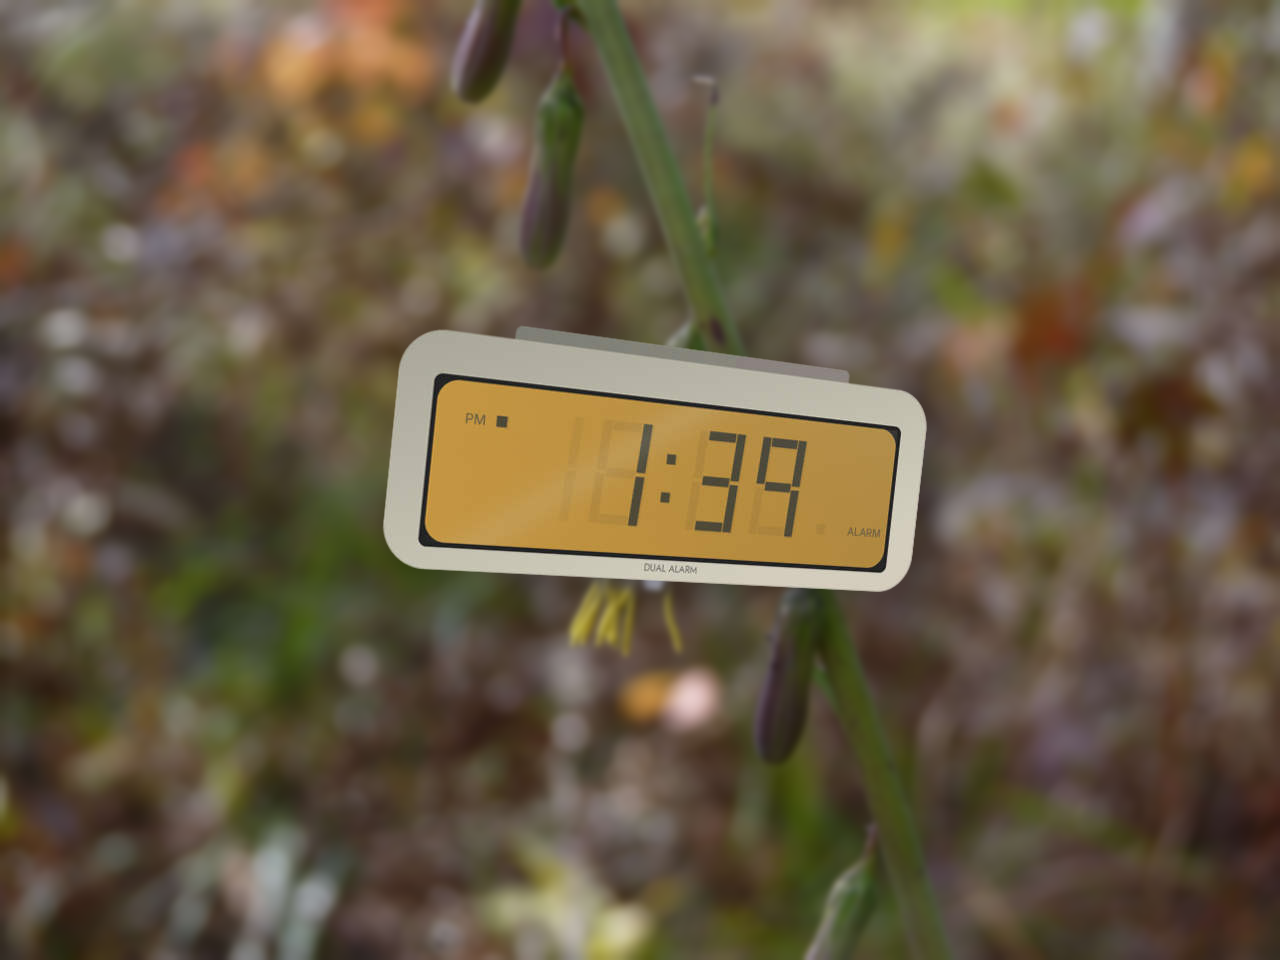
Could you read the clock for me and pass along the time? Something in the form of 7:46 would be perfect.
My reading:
1:39
